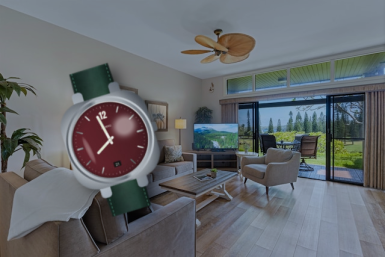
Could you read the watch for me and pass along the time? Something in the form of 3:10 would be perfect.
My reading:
7:58
